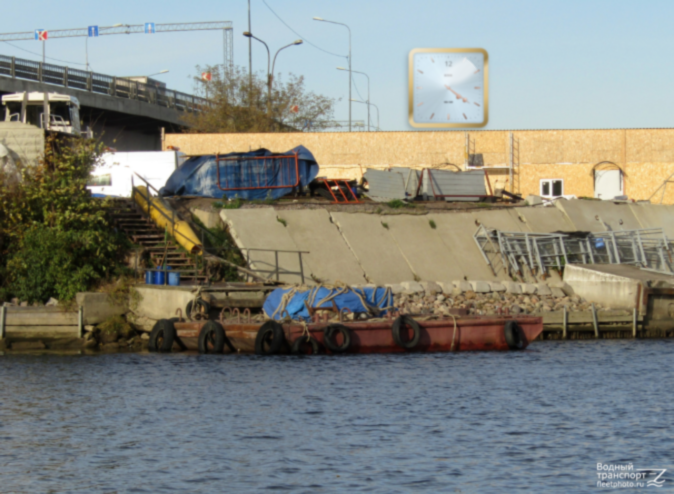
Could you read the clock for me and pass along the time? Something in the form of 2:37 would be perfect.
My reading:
4:21
